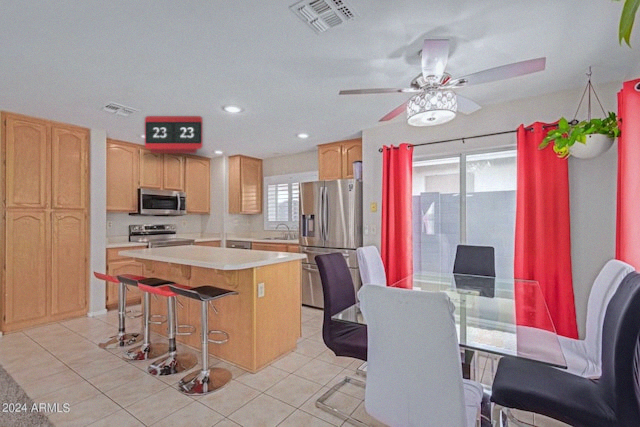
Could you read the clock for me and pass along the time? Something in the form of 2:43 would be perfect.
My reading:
23:23
